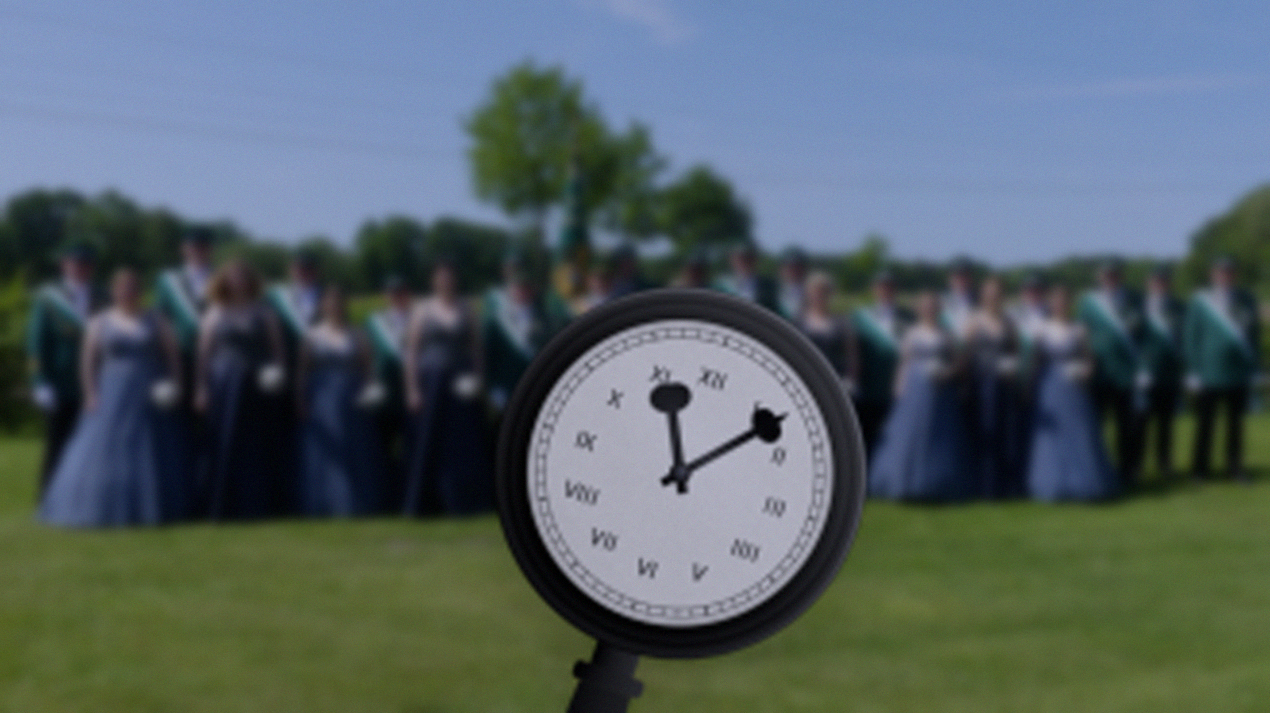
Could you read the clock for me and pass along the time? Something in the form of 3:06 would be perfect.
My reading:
11:07
